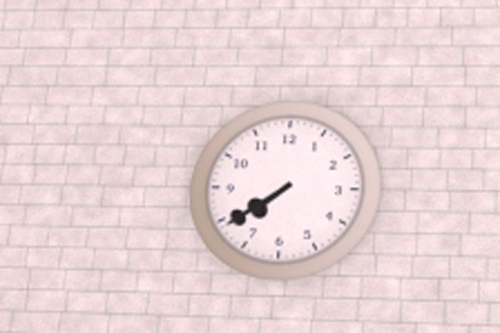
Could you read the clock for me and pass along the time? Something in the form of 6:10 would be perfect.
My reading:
7:39
